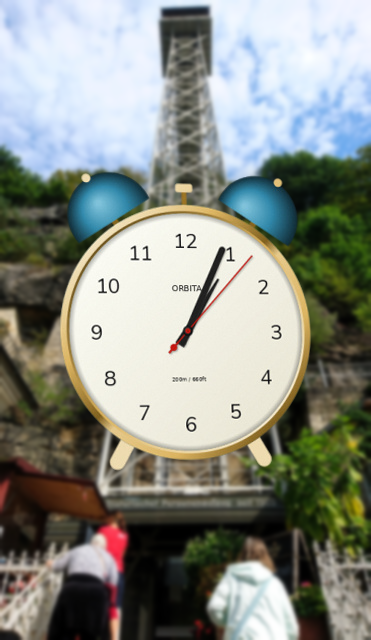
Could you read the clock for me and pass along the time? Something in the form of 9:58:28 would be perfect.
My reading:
1:04:07
